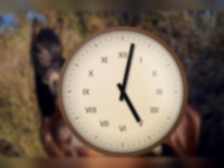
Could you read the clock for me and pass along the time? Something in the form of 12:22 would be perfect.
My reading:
5:02
